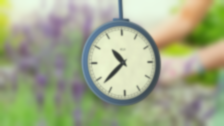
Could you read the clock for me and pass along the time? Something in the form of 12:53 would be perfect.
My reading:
10:38
